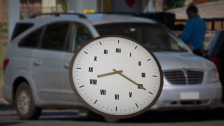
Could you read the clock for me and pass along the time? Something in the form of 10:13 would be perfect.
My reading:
8:20
